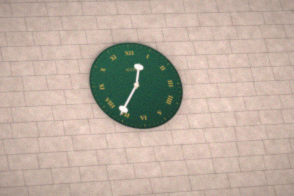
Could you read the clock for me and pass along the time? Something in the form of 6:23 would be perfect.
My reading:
12:36
